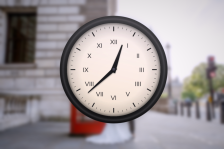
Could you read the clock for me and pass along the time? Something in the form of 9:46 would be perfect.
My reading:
12:38
